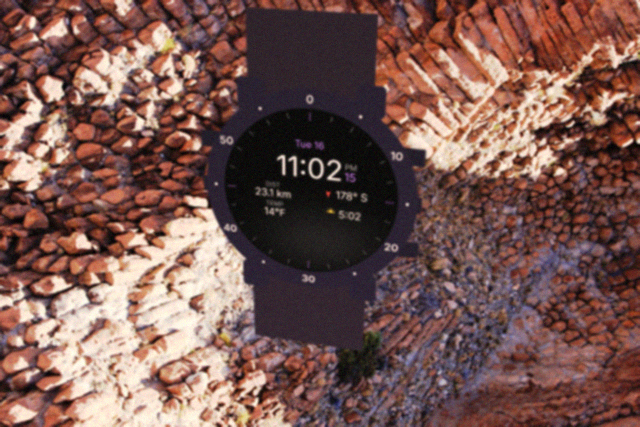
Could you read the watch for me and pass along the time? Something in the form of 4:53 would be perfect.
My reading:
11:02
